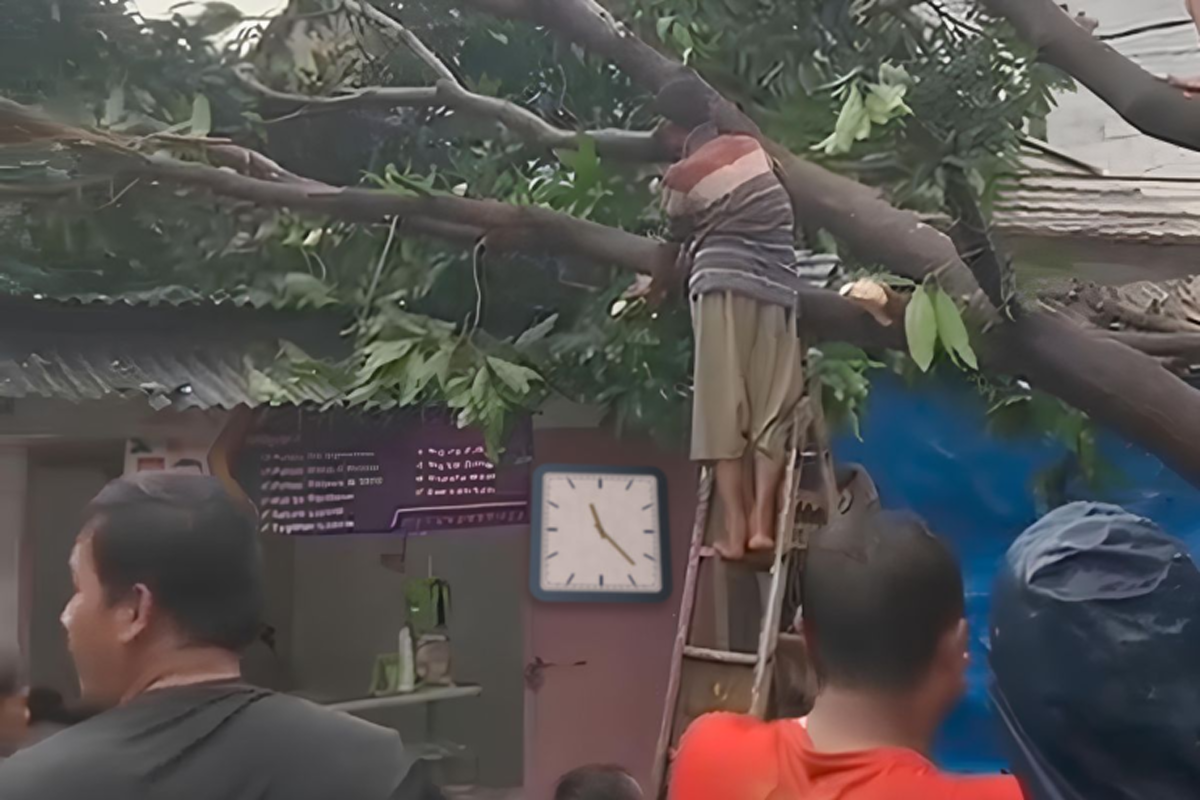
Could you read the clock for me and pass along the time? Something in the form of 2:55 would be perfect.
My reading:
11:23
